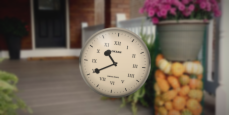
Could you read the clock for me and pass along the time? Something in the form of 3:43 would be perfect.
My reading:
10:40
